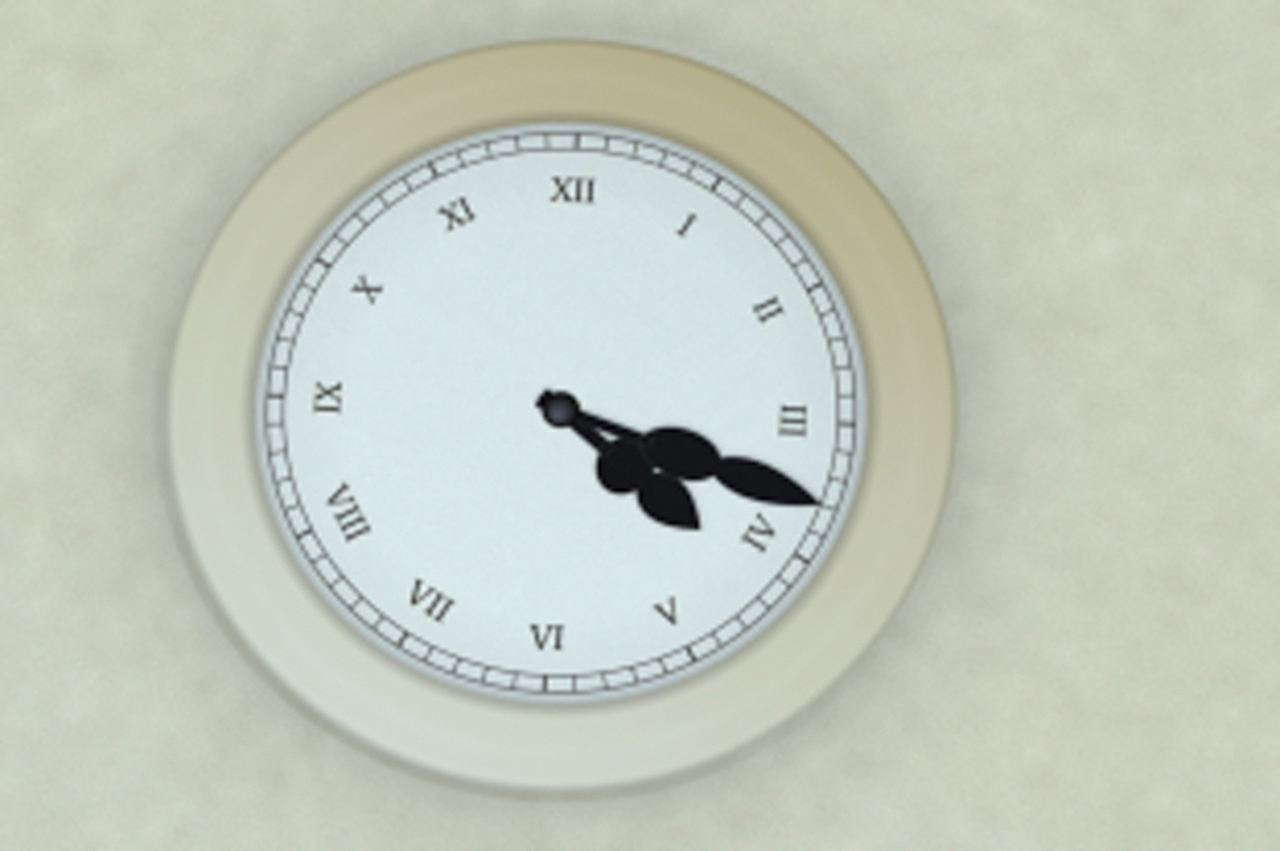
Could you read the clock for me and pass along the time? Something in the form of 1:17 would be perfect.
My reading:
4:18
